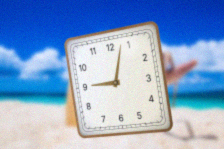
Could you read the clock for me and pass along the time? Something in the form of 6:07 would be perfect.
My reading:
9:03
